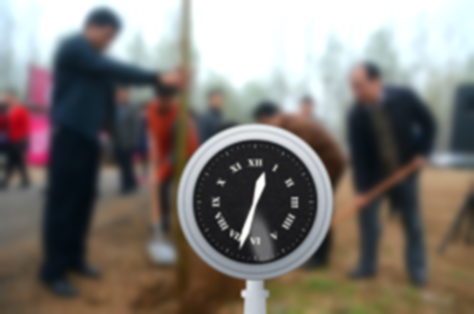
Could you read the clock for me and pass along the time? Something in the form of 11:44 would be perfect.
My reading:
12:33
